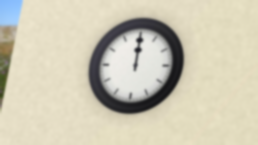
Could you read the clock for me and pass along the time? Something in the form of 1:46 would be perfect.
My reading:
12:00
